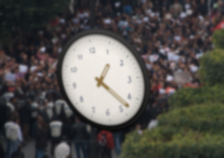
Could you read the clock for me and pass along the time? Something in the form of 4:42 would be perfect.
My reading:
1:23
